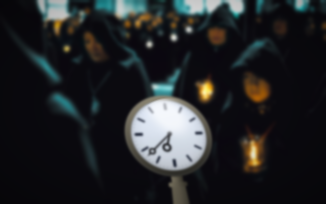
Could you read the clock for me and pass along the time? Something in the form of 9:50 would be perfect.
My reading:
6:38
